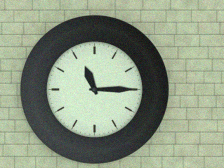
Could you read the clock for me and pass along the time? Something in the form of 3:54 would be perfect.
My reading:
11:15
